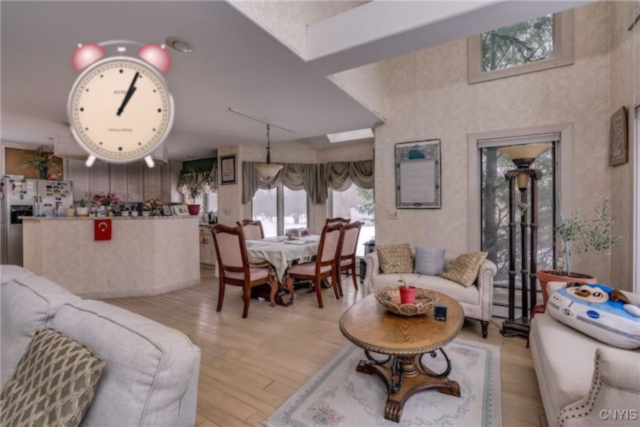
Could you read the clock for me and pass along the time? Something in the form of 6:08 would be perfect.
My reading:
1:04
